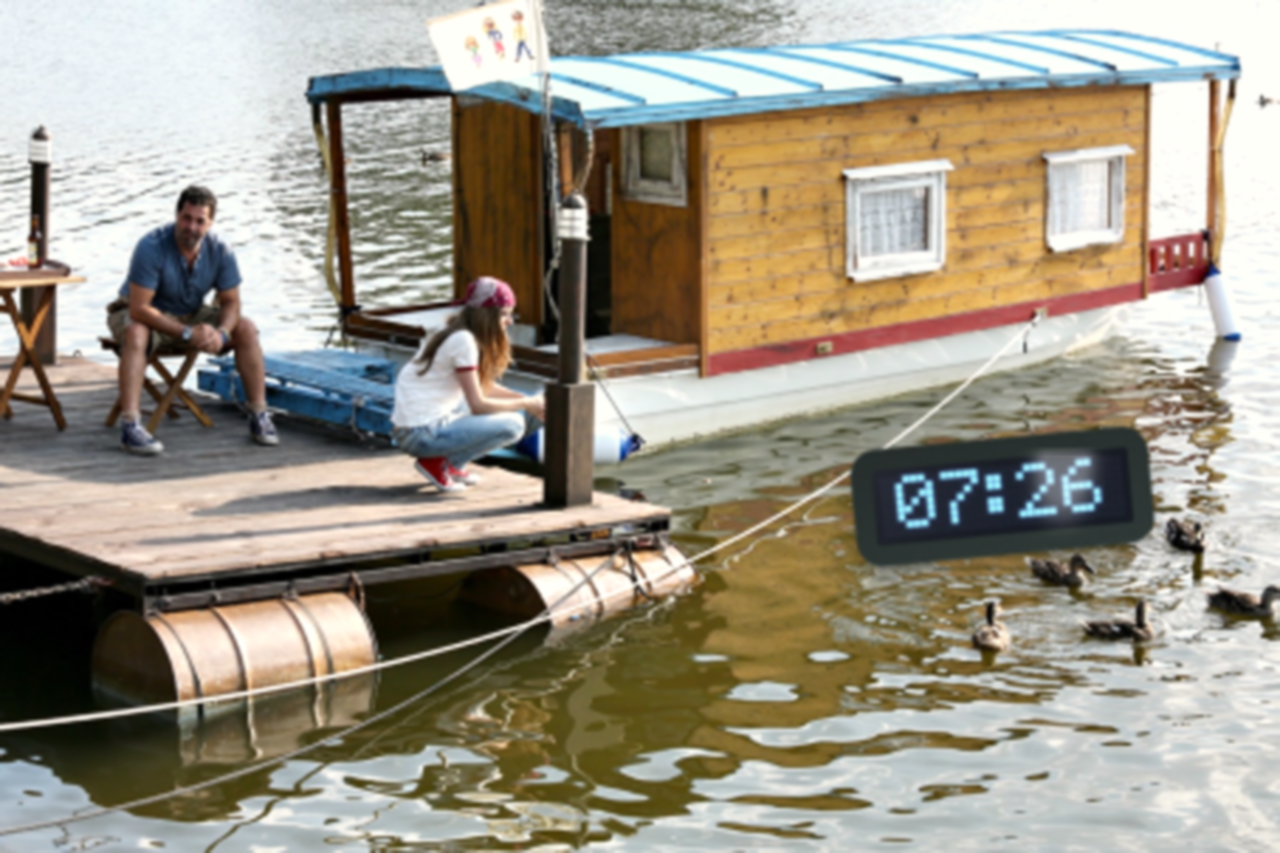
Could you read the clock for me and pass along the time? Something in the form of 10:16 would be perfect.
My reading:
7:26
